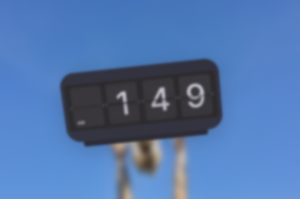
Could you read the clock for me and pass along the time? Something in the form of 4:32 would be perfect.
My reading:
1:49
